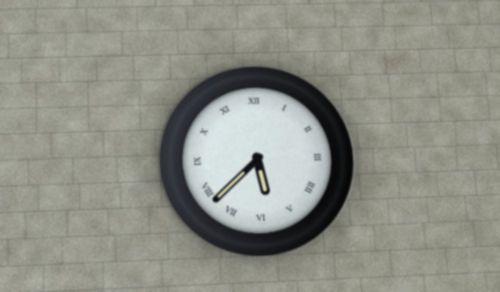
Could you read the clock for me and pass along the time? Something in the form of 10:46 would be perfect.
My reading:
5:38
